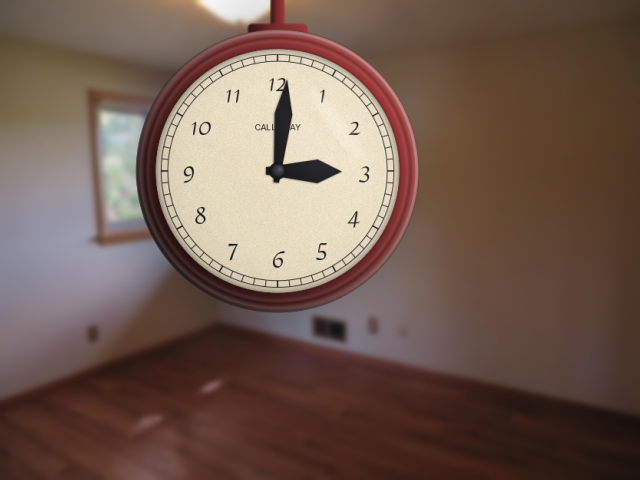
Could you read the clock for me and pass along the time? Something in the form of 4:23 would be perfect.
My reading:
3:01
